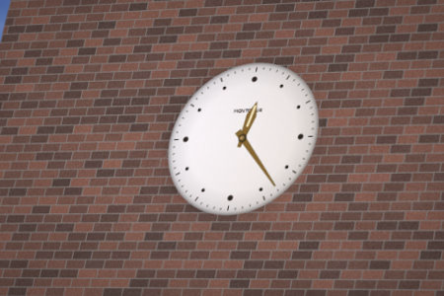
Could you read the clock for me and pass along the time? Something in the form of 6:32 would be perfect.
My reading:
12:23
